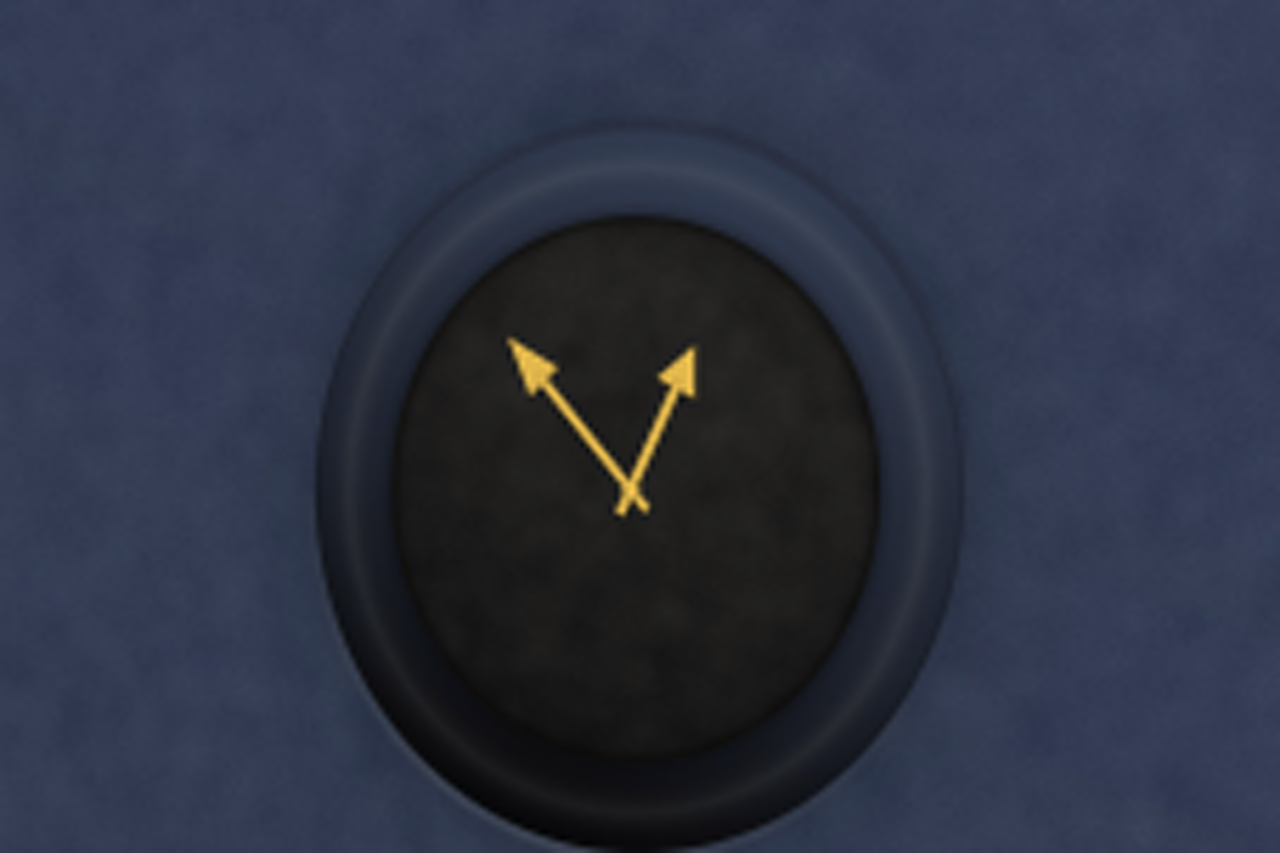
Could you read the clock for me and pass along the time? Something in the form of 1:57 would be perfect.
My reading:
12:53
